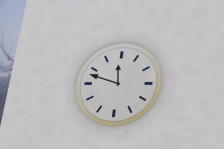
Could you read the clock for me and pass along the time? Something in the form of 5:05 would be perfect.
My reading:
11:48
